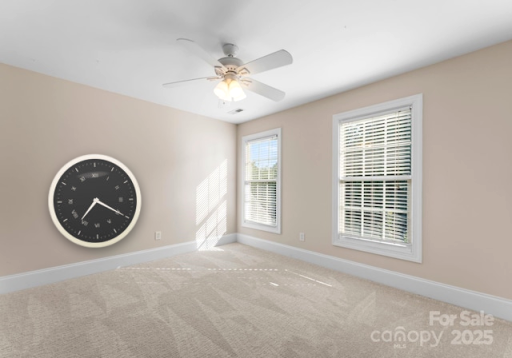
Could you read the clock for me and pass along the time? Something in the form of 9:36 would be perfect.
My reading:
7:20
